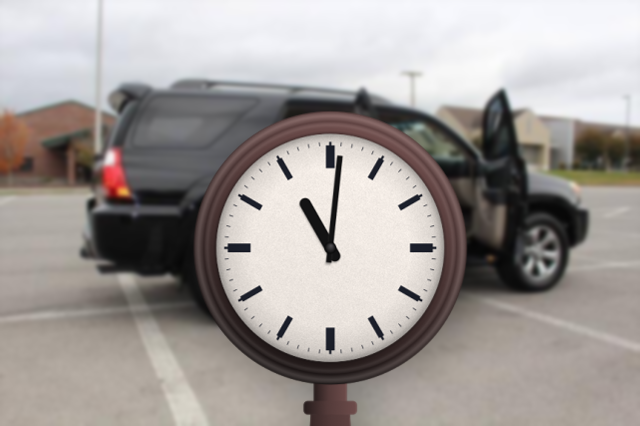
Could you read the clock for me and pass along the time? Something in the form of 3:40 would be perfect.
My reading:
11:01
